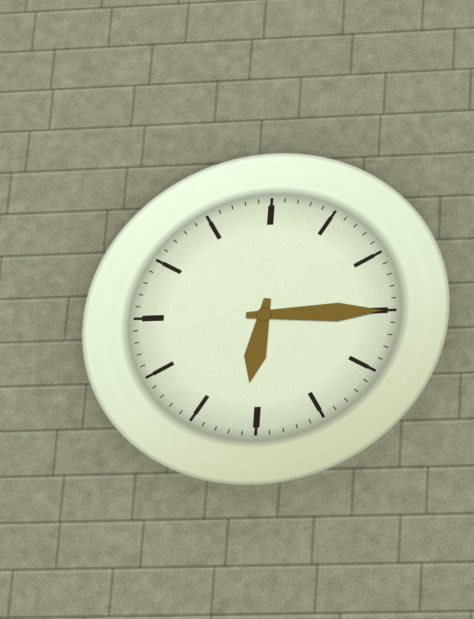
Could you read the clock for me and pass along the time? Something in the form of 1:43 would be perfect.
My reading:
6:15
